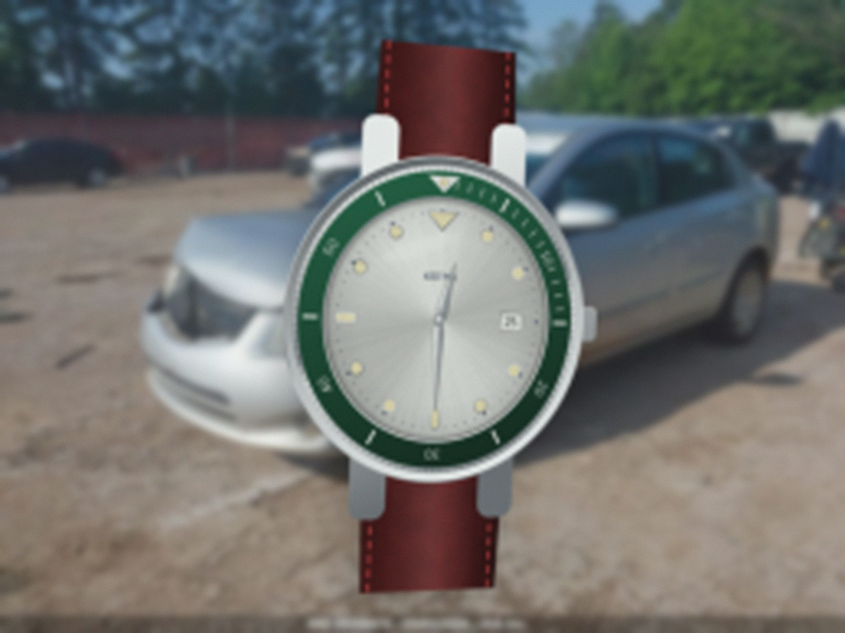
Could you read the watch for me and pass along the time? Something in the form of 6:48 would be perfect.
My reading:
12:30
